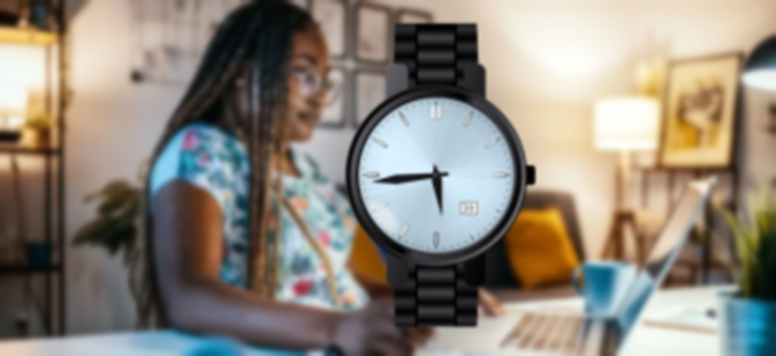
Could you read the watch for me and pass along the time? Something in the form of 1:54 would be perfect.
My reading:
5:44
